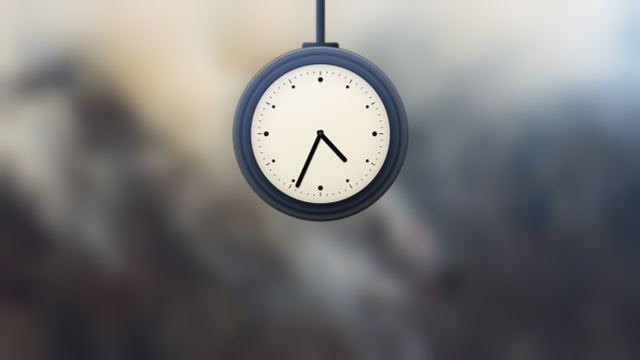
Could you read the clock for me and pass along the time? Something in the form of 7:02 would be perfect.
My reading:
4:34
